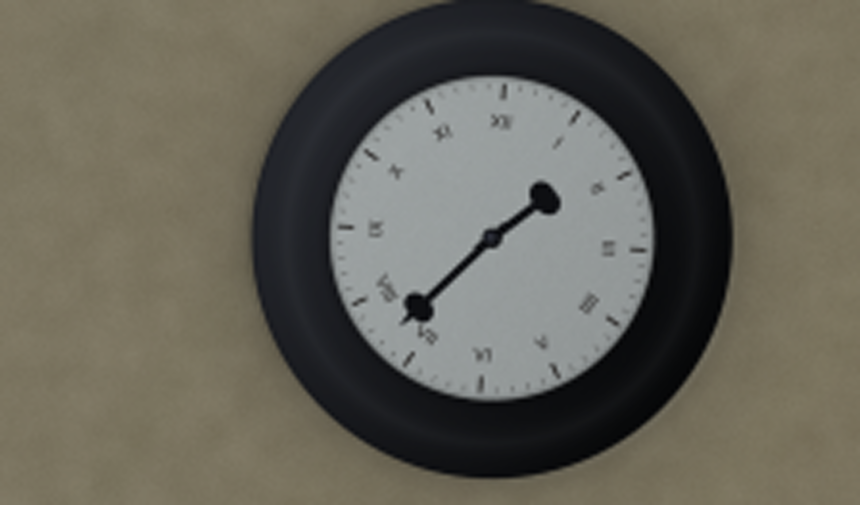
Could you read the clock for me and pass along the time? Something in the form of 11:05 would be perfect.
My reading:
1:37
